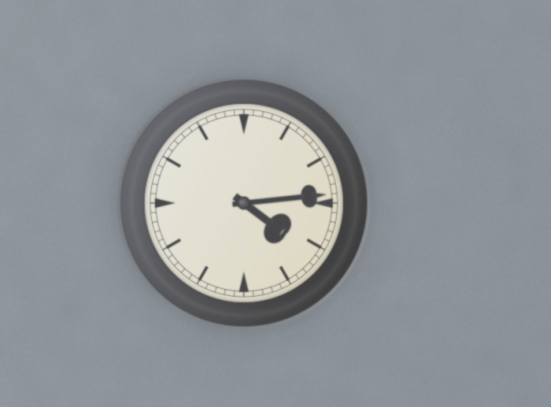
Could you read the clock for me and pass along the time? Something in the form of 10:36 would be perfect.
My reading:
4:14
